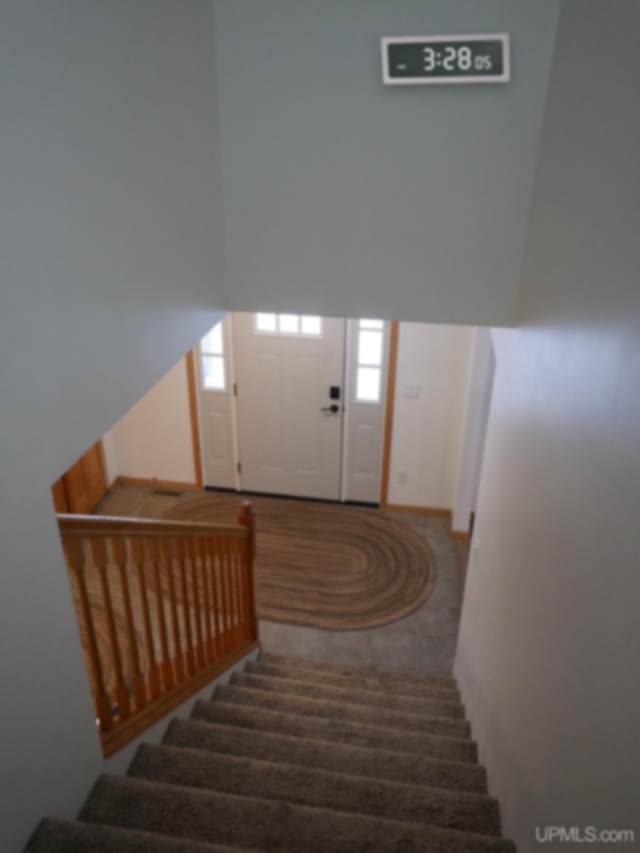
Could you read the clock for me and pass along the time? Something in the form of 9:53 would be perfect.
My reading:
3:28
